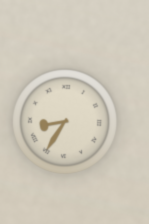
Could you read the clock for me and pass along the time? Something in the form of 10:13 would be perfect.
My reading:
8:35
